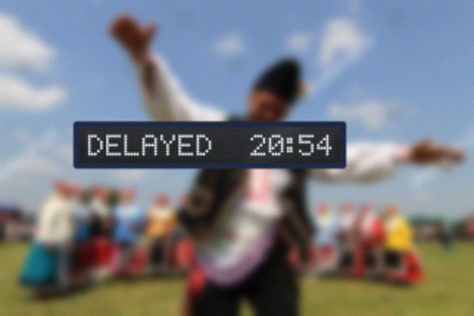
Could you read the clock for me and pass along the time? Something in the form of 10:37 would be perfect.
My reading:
20:54
